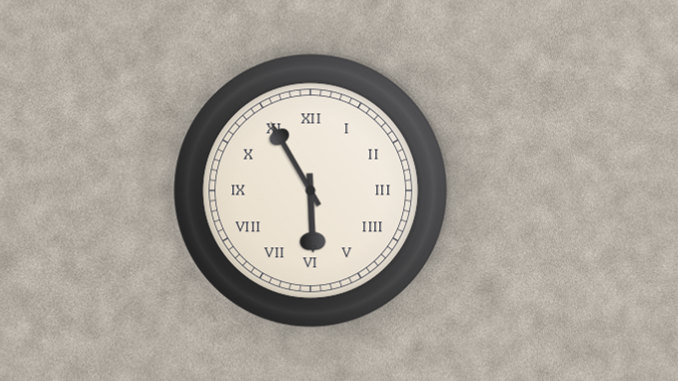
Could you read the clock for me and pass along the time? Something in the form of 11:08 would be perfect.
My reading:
5:55
